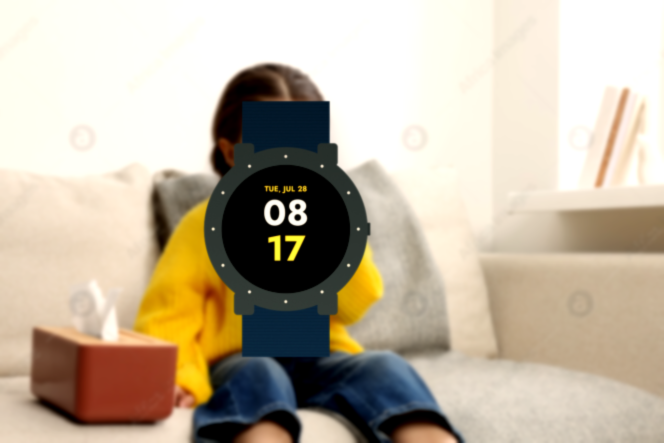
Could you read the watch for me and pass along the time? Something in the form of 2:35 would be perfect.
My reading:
8:17
